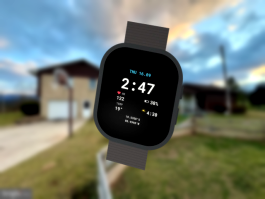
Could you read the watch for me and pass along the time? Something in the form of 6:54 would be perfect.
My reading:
2:47
